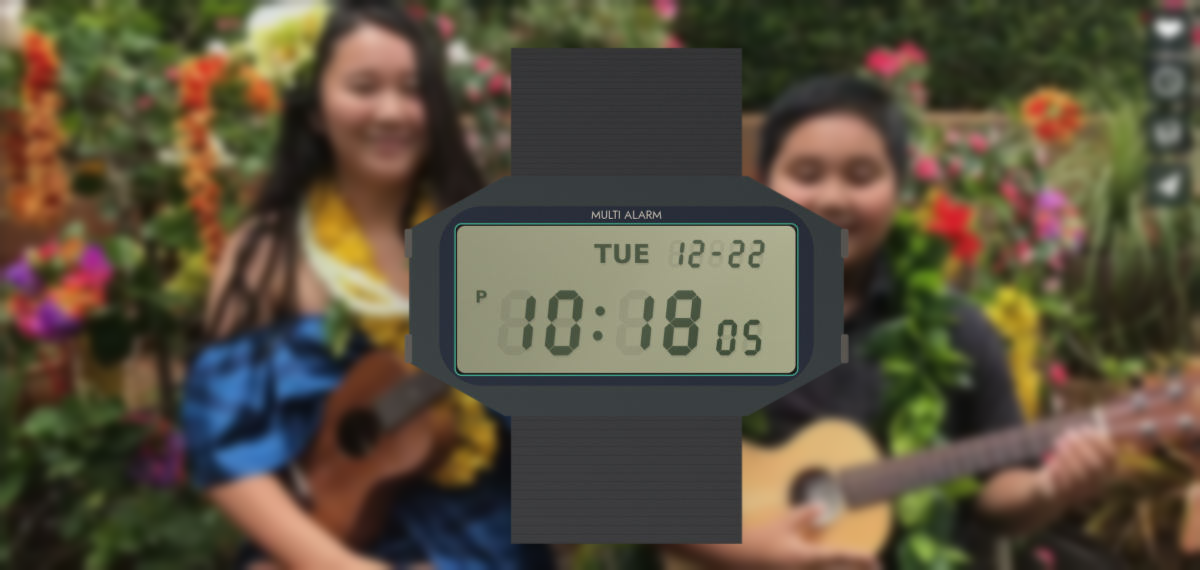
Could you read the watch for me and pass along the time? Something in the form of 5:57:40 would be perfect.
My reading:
10:18:05
